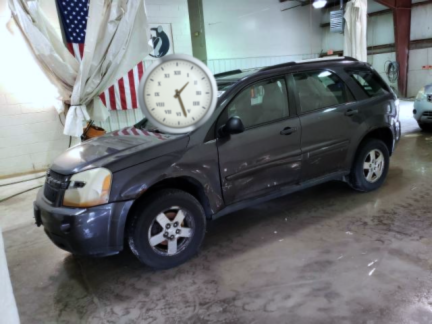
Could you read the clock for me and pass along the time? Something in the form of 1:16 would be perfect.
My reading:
1:27
